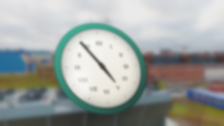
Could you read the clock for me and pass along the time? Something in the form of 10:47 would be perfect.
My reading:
4:54
